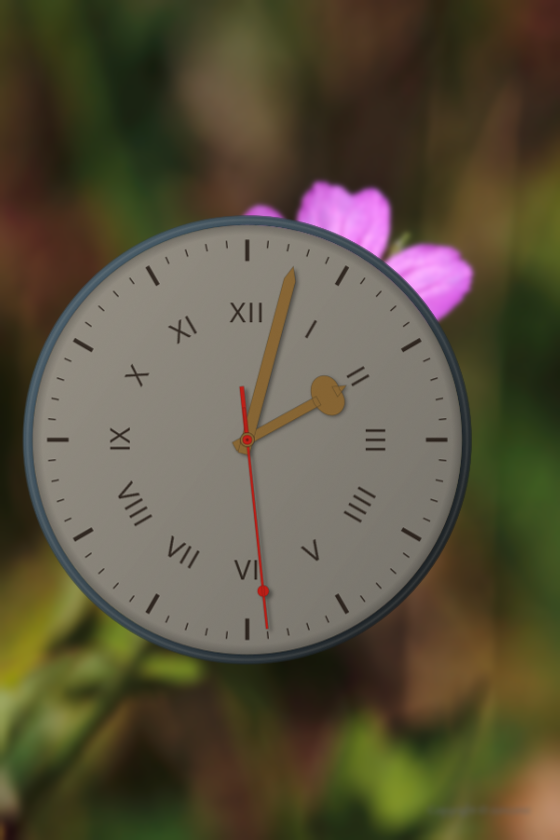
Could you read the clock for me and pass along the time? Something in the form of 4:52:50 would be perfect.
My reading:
2:02:29
